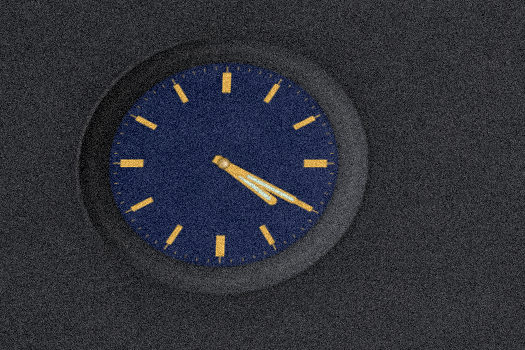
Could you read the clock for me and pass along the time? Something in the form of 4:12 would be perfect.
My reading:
4:20
